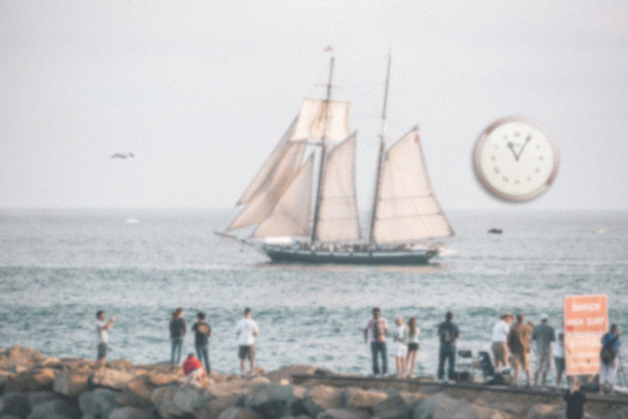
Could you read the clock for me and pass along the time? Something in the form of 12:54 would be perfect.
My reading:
11:05
